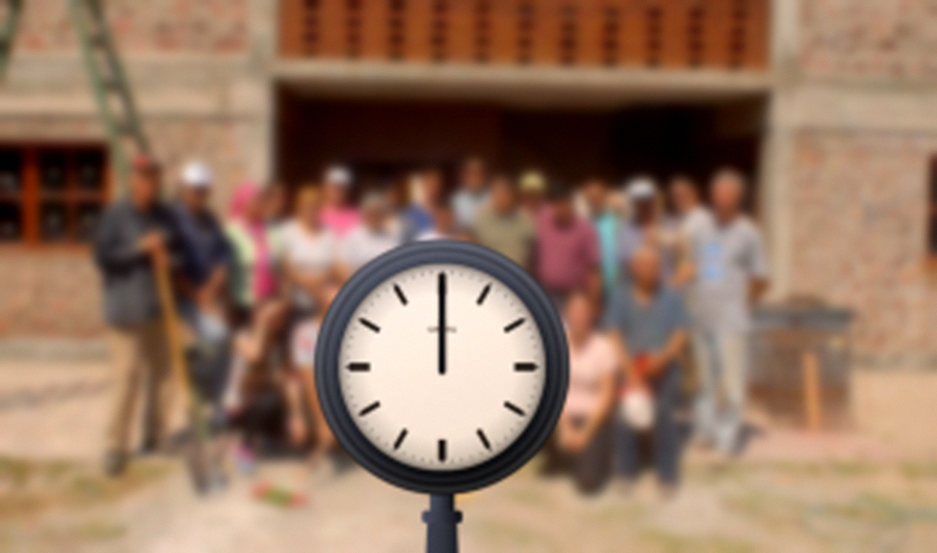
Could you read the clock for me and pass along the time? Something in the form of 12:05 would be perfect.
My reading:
12:00
